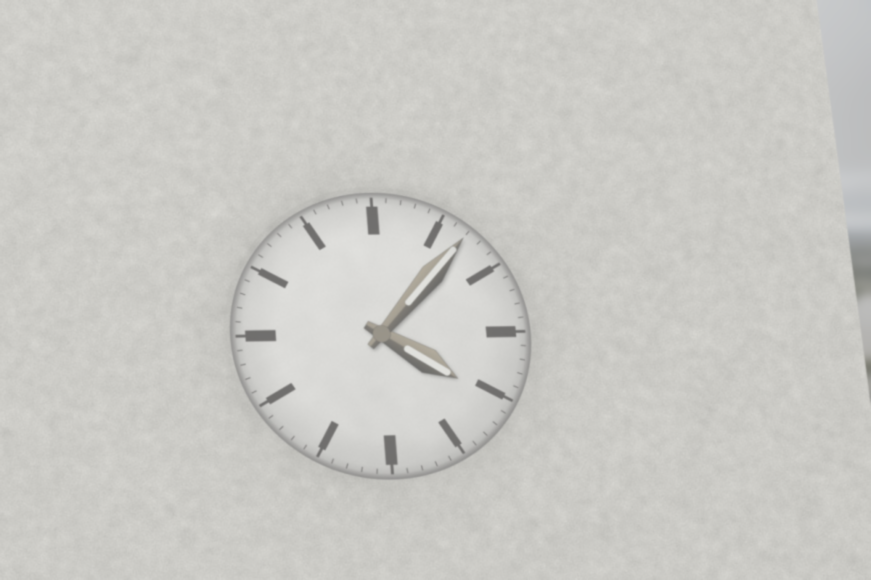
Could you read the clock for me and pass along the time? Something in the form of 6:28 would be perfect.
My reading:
4:07
